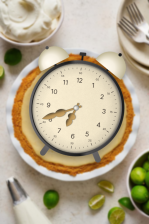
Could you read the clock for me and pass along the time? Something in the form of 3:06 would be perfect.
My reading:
6:41
